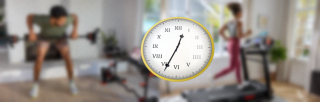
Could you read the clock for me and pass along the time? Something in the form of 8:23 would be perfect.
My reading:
12:34
